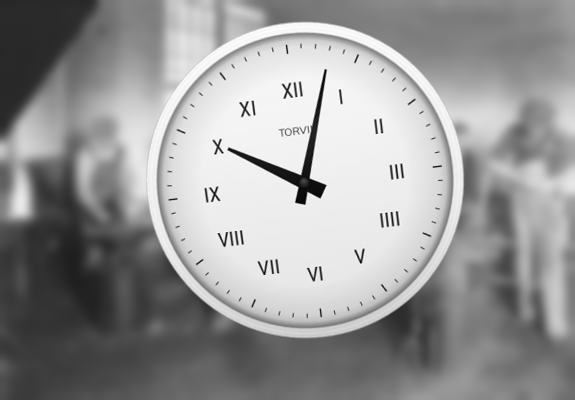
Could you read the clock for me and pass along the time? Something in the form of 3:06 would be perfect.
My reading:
10:03
